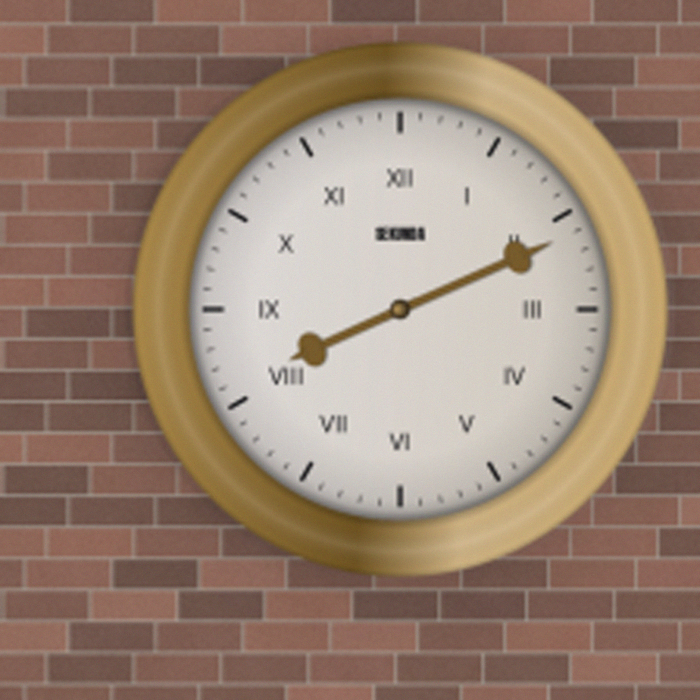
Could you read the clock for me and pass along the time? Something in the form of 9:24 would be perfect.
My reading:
8:11
